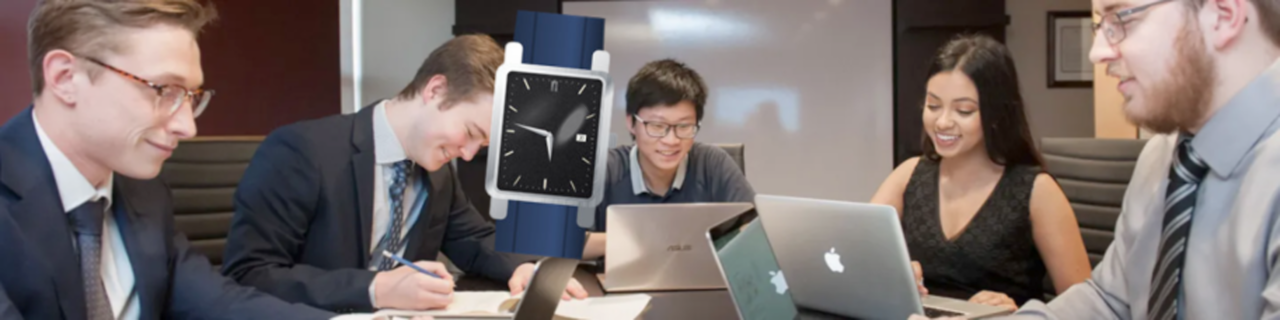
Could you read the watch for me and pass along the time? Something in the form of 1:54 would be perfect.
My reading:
5:47
